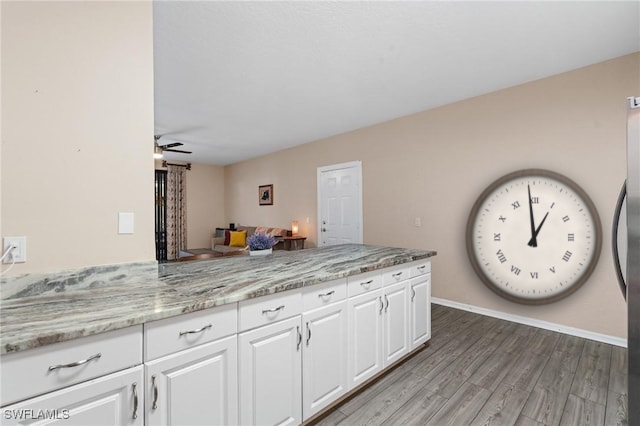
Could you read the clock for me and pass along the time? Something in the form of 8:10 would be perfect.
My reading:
12:59
